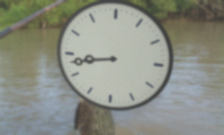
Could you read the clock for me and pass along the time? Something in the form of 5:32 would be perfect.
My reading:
8:43
